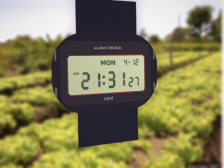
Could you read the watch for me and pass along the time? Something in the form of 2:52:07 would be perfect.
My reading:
21:31:27
